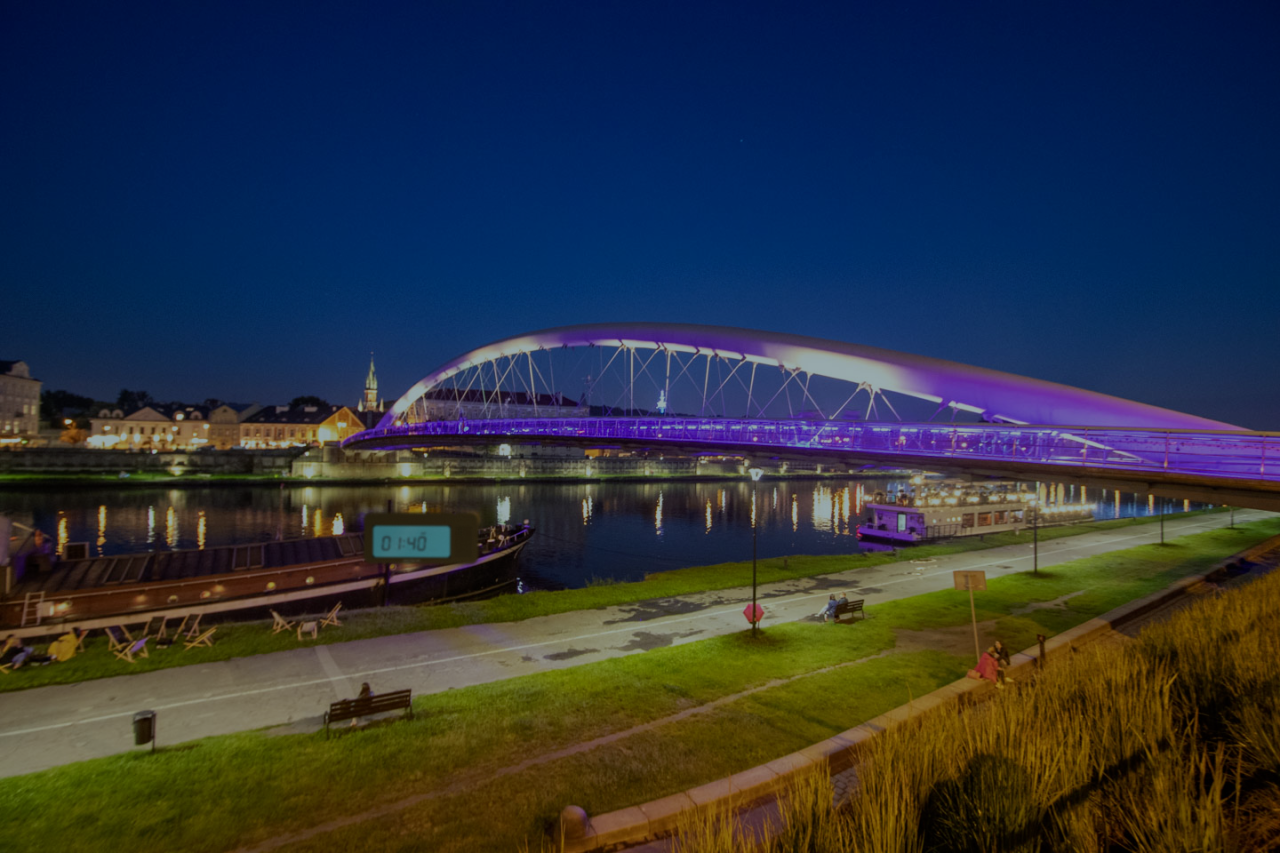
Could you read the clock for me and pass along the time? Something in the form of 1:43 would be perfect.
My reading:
1:40
